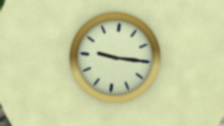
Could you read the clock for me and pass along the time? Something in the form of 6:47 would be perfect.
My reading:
9:15
